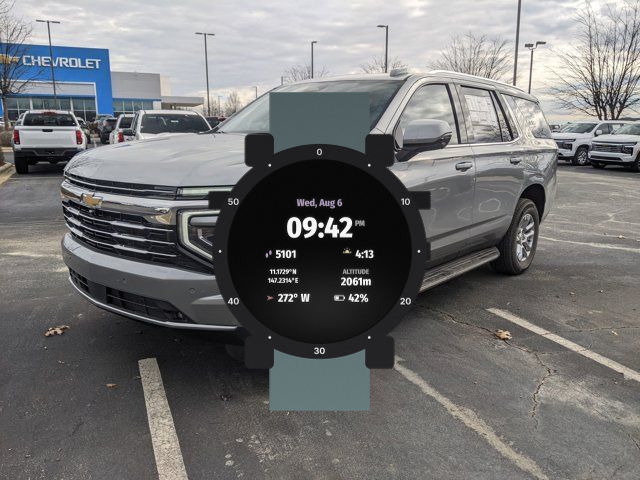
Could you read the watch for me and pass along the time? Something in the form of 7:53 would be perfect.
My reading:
9:42
